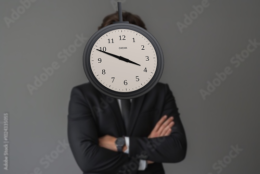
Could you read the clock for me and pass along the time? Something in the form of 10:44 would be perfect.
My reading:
3:49
